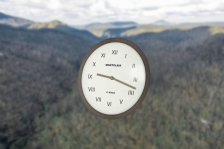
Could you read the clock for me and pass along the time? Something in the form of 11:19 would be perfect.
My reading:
9:18
